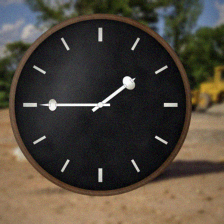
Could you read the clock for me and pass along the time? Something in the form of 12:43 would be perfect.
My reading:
1:45
